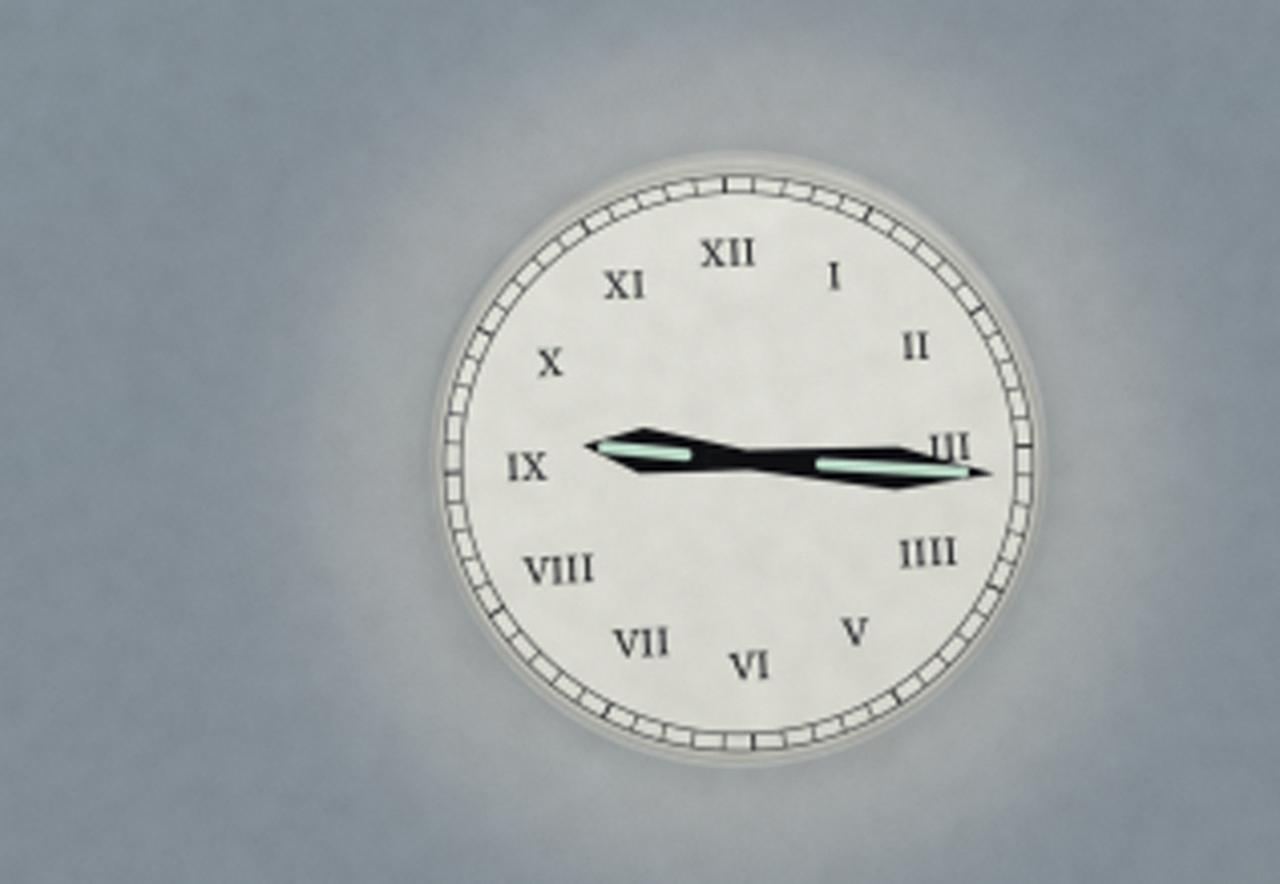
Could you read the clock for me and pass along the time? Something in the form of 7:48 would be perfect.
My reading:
9:16
